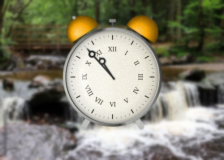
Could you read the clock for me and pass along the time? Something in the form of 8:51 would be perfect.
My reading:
10:53
